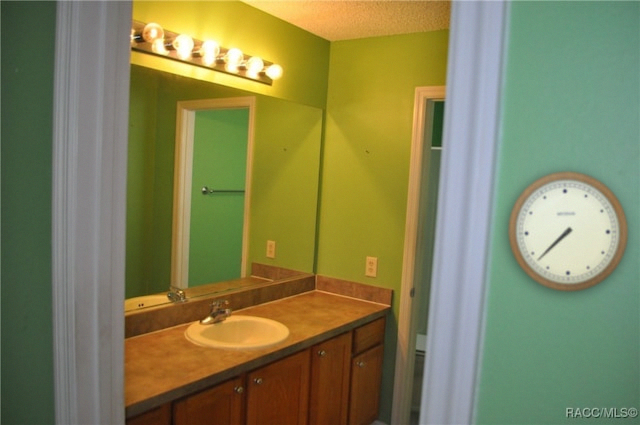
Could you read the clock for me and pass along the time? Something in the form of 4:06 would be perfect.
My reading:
7:38
